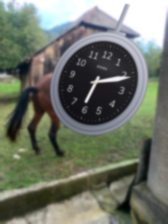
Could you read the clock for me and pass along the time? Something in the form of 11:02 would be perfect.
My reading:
6:11
